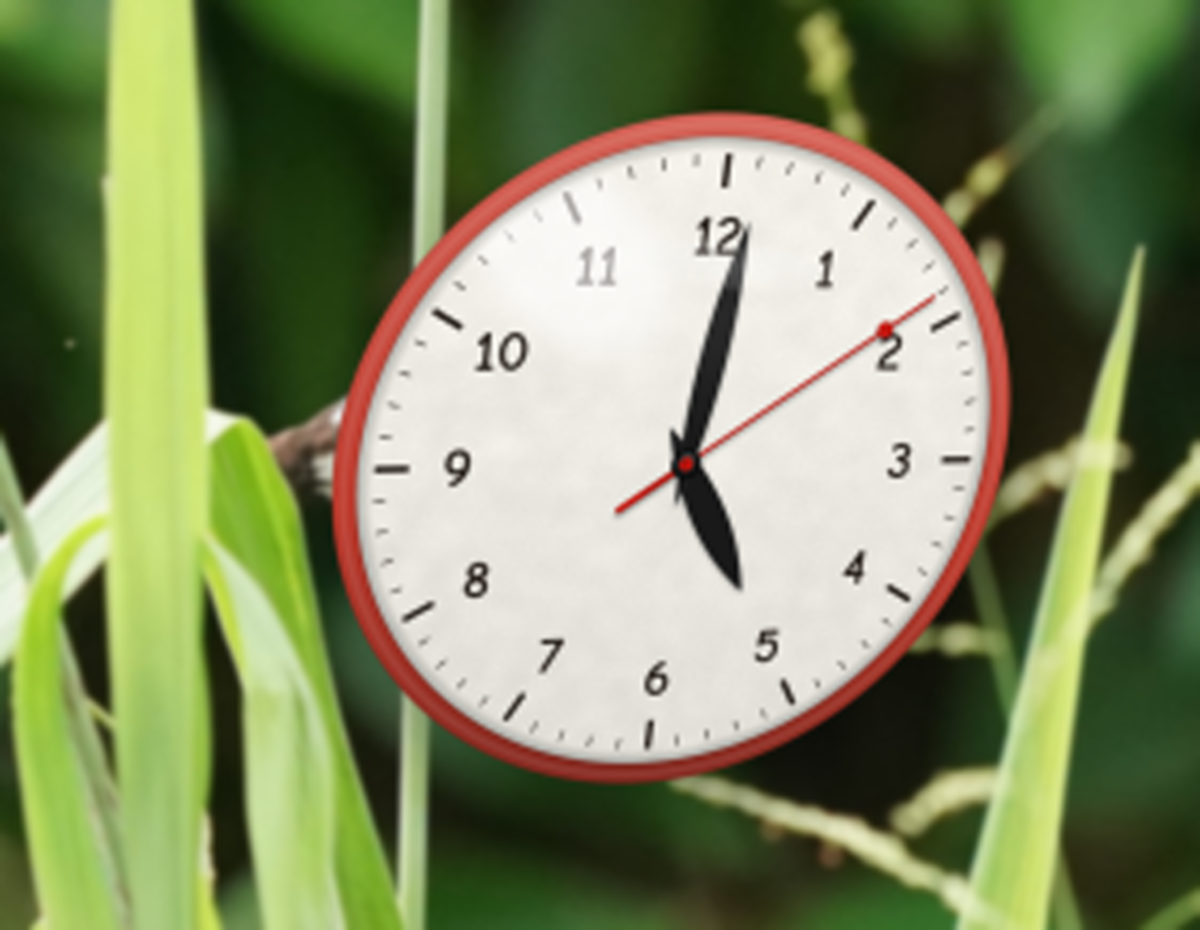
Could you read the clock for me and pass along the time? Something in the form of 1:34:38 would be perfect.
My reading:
5:01:09
